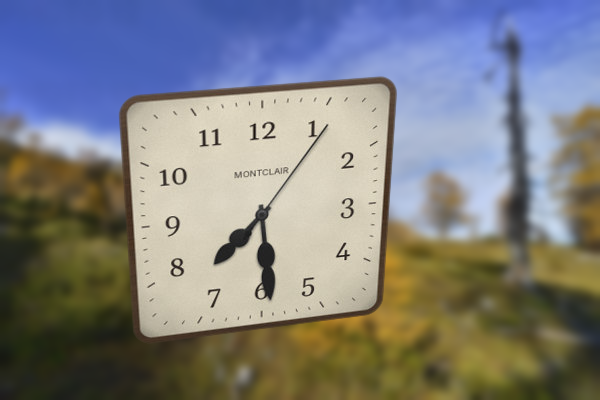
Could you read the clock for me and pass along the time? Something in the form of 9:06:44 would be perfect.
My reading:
7:29:06
